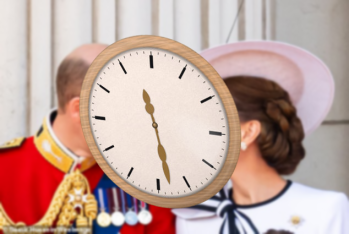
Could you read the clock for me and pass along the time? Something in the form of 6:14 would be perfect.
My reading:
11:28
